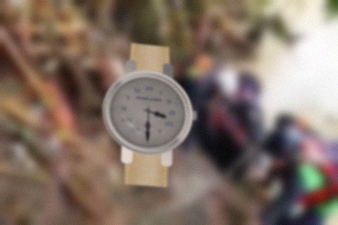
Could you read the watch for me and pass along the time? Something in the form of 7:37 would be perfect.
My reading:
3:30
